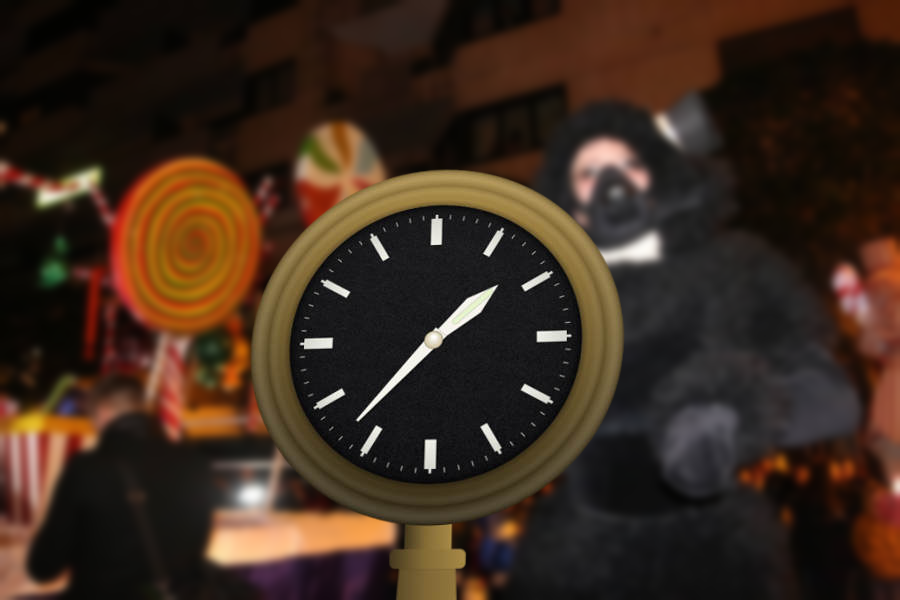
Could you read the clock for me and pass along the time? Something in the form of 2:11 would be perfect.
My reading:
1:37
